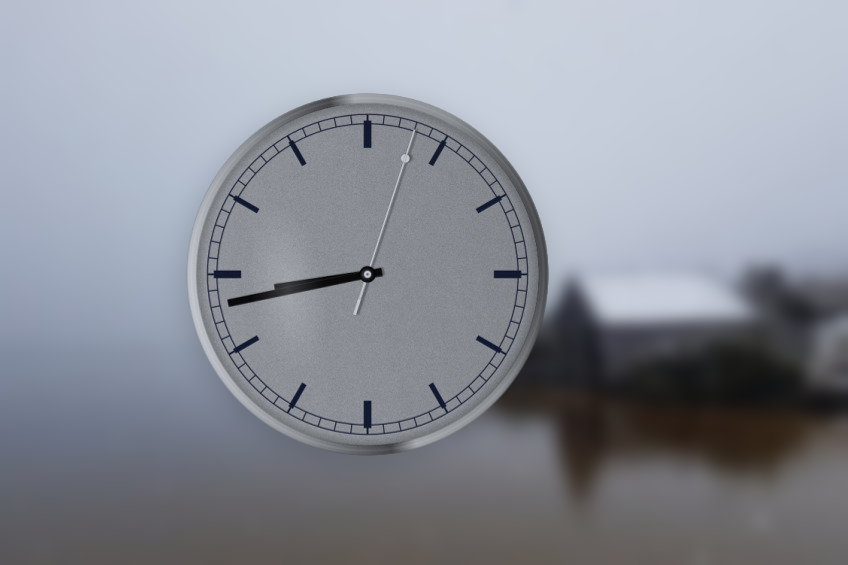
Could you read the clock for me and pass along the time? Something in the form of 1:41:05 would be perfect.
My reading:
8:43:03
